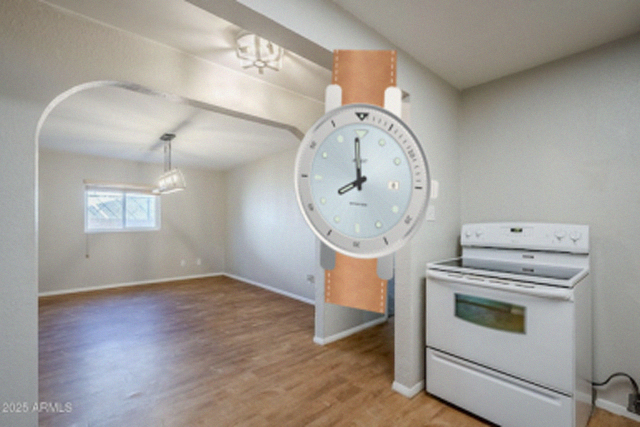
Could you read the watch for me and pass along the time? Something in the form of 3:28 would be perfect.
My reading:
7:59
